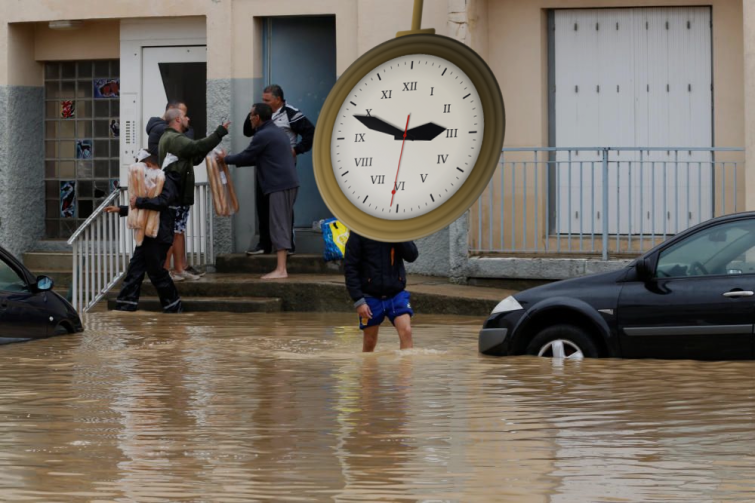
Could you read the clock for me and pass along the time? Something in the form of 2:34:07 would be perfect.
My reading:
2:48:31
